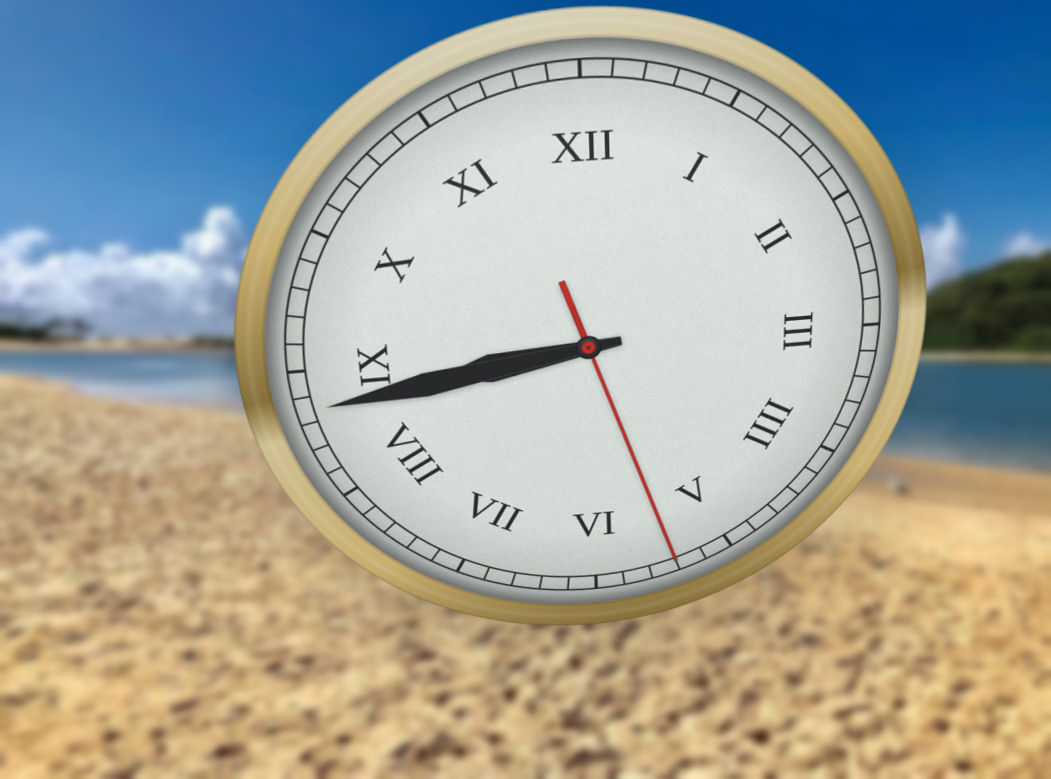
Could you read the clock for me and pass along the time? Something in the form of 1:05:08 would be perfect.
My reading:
8:43:27
